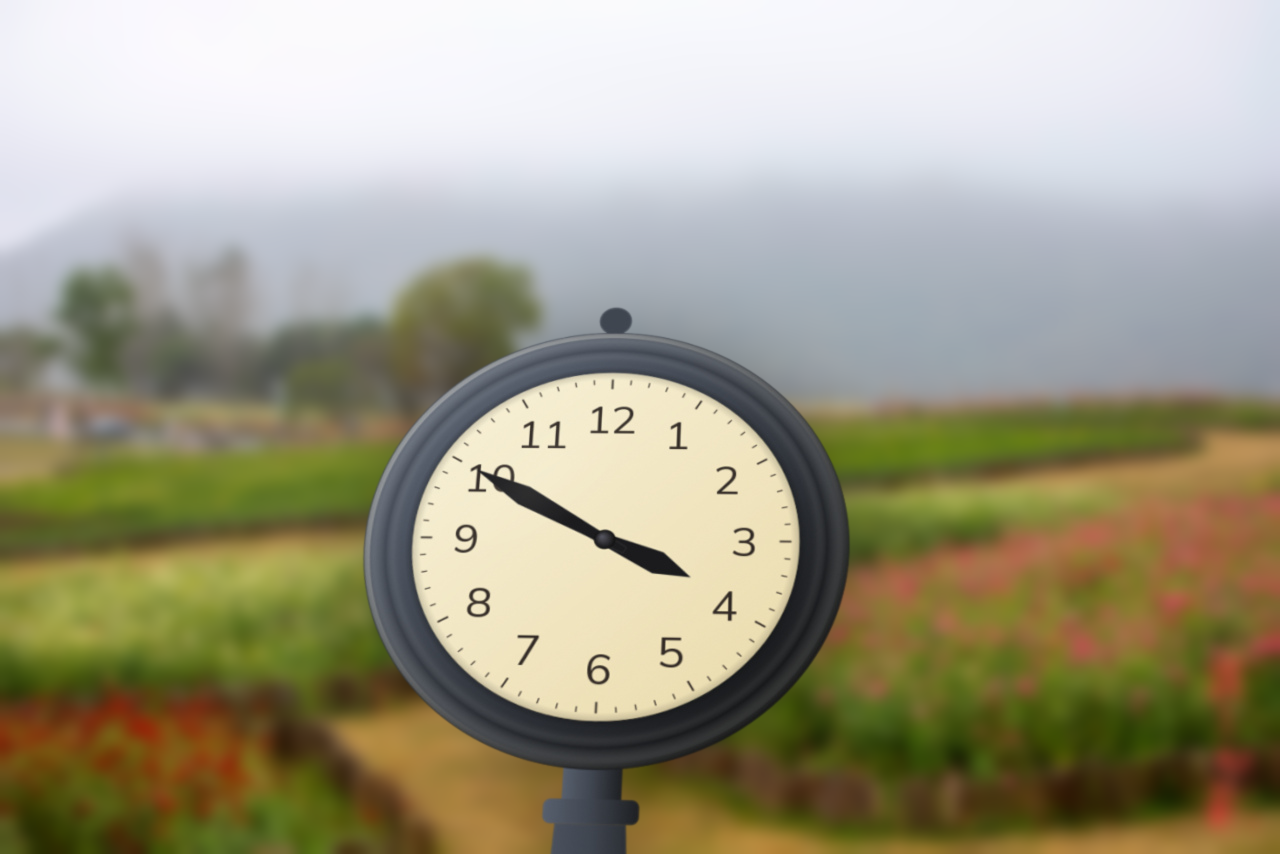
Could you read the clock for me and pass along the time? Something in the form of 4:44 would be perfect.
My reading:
3:50
